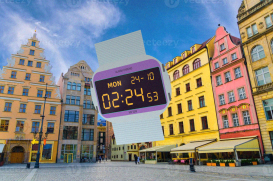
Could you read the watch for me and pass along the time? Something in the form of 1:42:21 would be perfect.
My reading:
2:24:53
